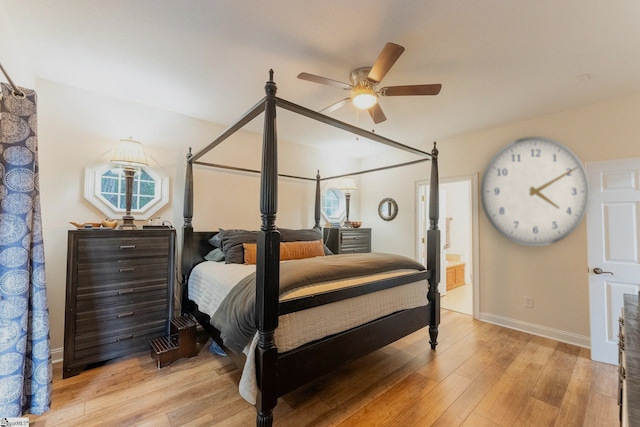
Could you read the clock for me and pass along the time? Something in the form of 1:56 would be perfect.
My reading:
4:10
